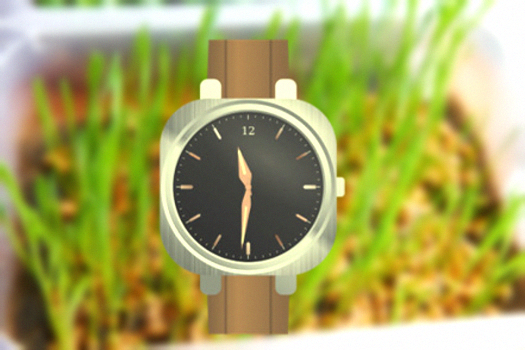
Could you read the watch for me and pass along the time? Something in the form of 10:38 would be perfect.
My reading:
11:31
